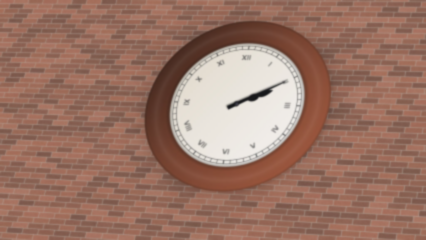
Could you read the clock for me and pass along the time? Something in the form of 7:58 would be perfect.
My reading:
2:10
